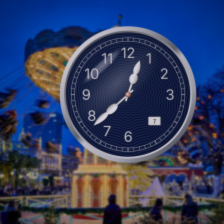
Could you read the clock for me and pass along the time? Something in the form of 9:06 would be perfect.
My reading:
12:38
